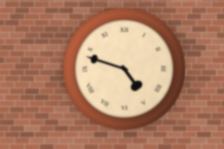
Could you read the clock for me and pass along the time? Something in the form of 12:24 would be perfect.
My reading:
4:48
